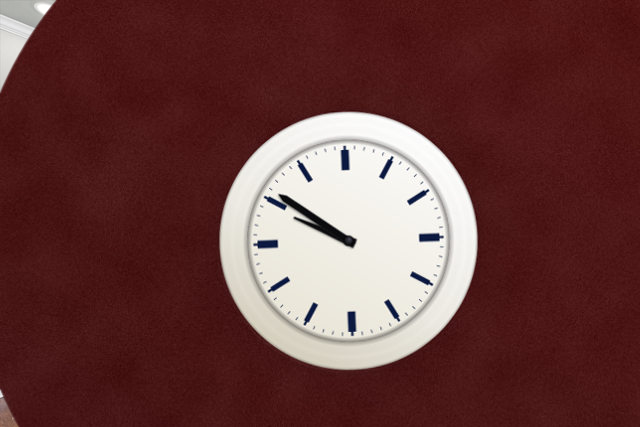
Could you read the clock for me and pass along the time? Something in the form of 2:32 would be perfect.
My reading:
9:51
